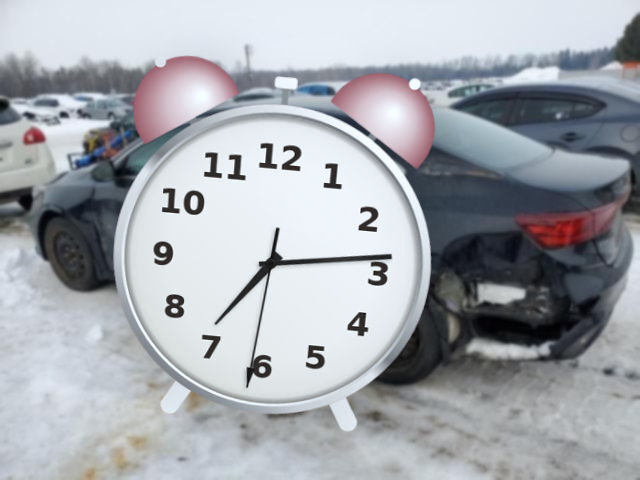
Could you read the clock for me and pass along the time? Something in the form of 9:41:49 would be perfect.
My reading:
7:13:31
